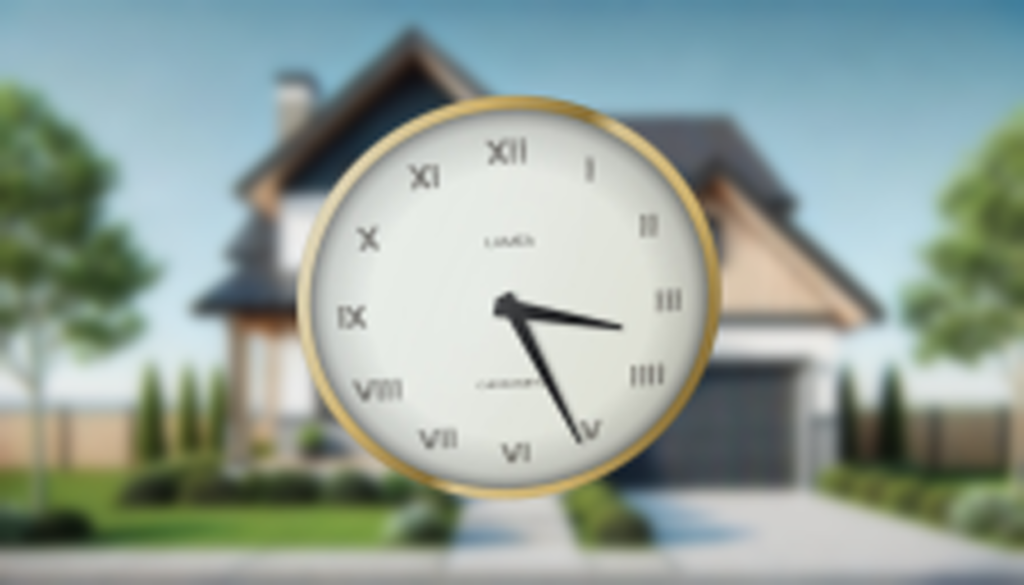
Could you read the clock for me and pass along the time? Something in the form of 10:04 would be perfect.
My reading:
3:26
